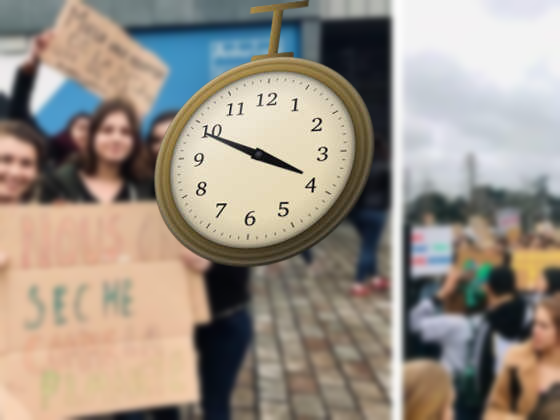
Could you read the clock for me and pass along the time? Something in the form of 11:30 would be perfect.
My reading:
3:49
